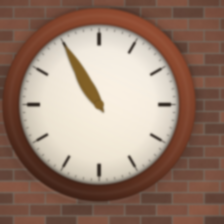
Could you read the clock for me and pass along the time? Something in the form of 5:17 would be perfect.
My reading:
10:55
